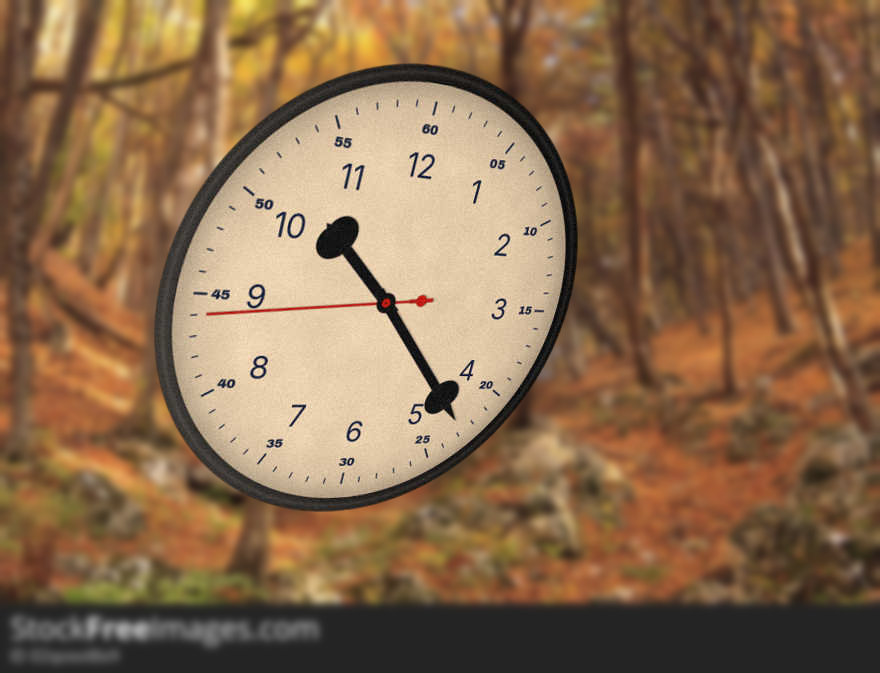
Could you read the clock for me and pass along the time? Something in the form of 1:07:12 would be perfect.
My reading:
10:22:44
